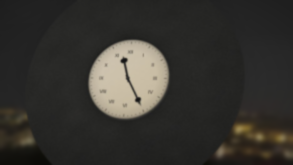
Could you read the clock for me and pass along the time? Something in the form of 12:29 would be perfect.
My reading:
11:25
